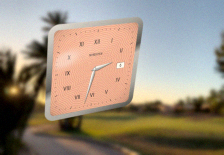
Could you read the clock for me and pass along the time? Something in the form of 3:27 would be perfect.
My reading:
2:32
